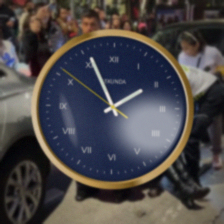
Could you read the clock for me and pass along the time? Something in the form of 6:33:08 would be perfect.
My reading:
1:55:51
